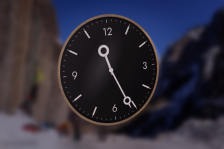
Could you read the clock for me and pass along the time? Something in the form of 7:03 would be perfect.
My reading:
11:26
